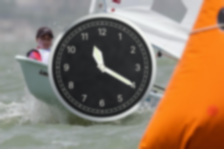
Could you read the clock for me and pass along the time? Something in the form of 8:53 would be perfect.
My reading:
11:20
